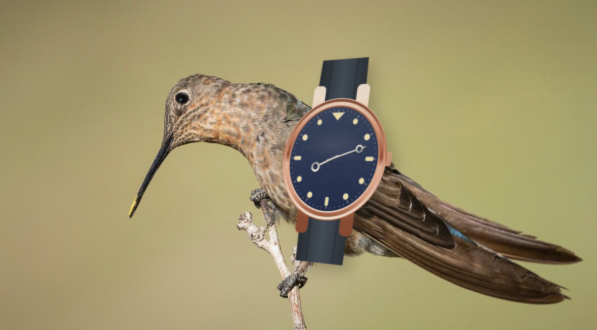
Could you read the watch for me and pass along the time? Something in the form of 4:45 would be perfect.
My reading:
8:12
